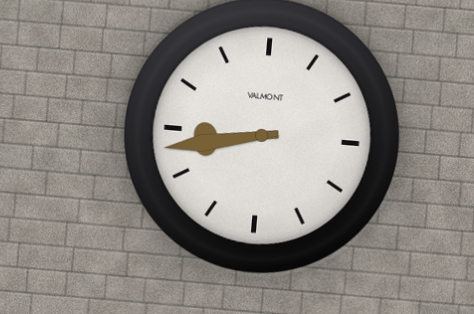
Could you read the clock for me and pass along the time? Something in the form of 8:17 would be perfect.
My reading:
8:43
